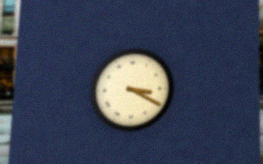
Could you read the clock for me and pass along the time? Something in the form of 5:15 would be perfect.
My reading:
3:20
